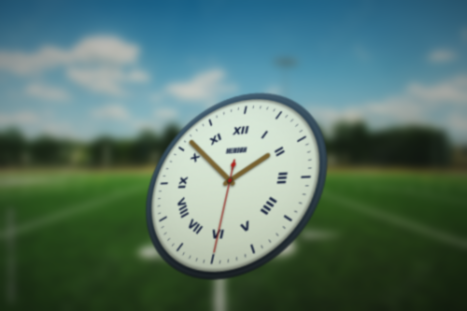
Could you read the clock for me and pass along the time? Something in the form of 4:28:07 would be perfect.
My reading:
1:51:30
